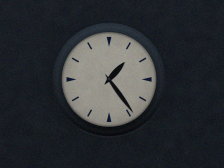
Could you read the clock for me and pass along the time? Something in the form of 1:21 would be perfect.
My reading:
1:24
